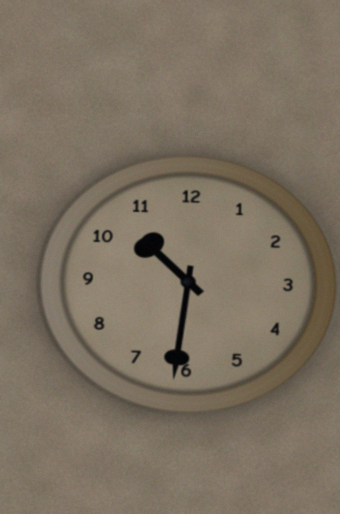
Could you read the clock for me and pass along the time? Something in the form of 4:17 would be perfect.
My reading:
10:31
